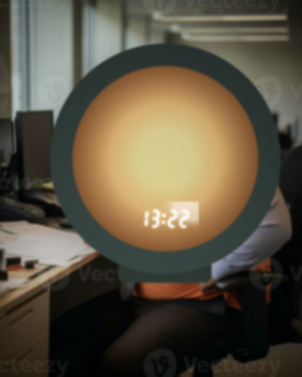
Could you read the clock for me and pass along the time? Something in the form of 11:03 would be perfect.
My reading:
13:22
